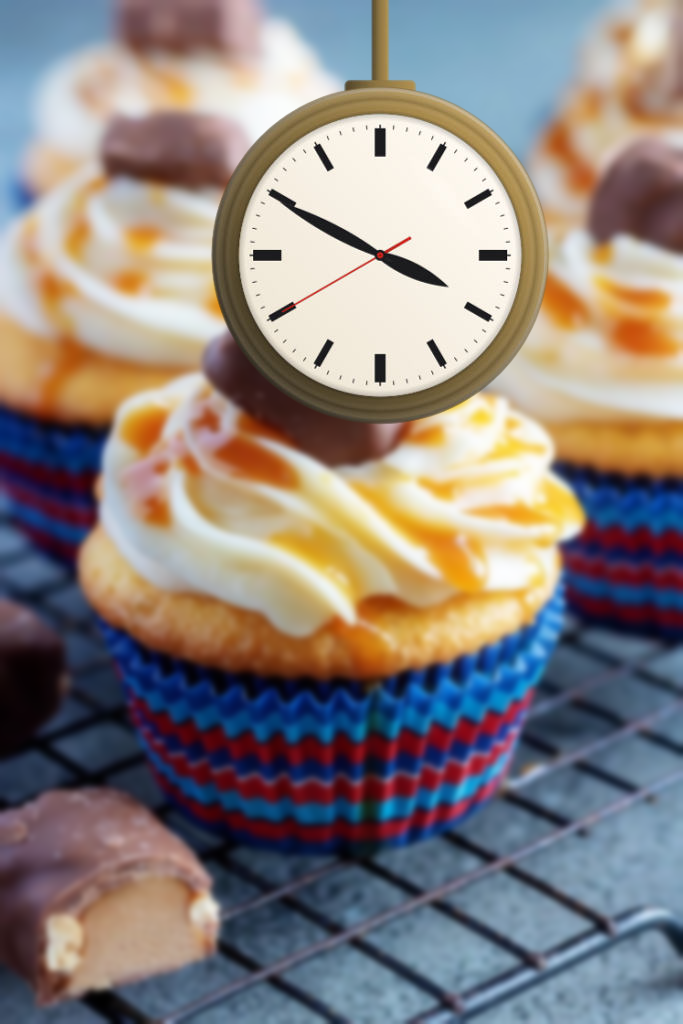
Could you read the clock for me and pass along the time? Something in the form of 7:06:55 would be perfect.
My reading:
3:49:40
